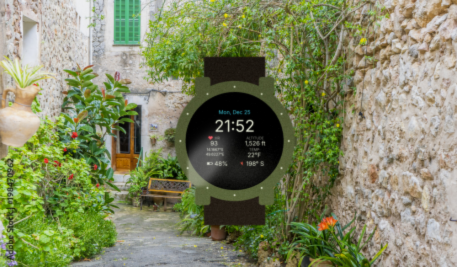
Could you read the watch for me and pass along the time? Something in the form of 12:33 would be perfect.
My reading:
21:52
